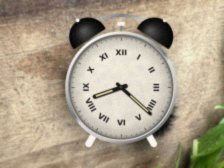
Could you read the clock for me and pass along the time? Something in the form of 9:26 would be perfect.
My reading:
8:22
